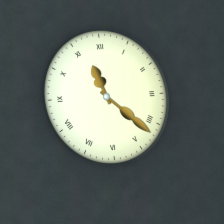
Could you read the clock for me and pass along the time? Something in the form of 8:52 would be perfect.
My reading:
11:22
